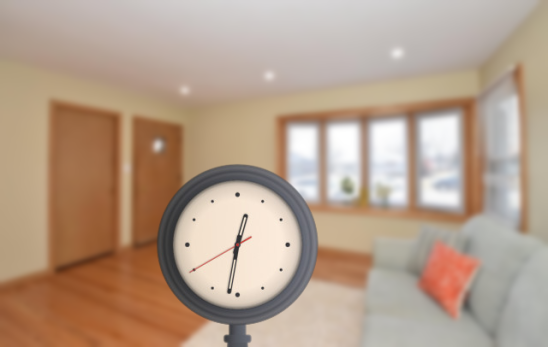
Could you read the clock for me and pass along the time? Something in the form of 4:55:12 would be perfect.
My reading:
12:31:40
